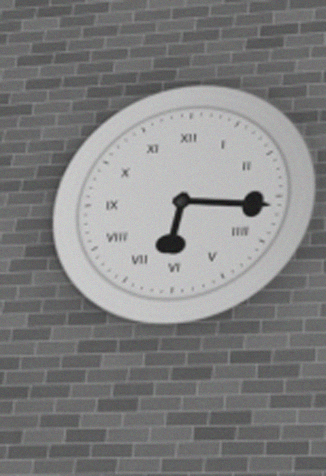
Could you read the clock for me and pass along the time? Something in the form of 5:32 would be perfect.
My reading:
6:16
